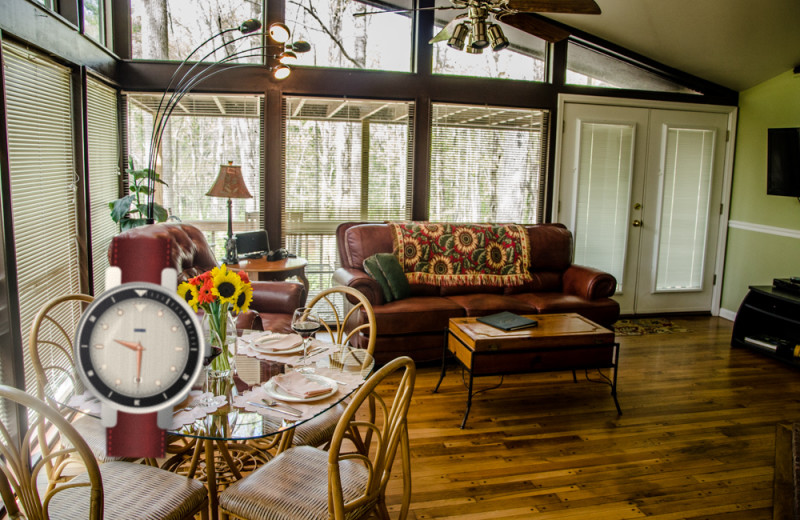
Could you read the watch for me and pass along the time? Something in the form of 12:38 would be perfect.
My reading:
9:30
